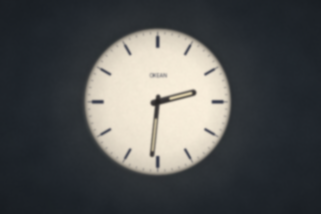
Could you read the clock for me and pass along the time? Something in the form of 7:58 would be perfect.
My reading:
2:31
